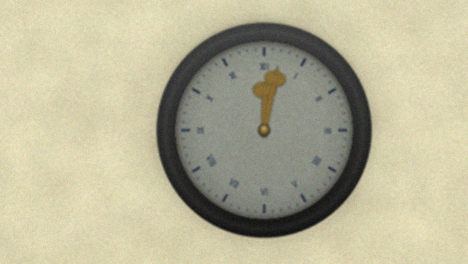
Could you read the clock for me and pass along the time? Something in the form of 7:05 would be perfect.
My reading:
12:02
